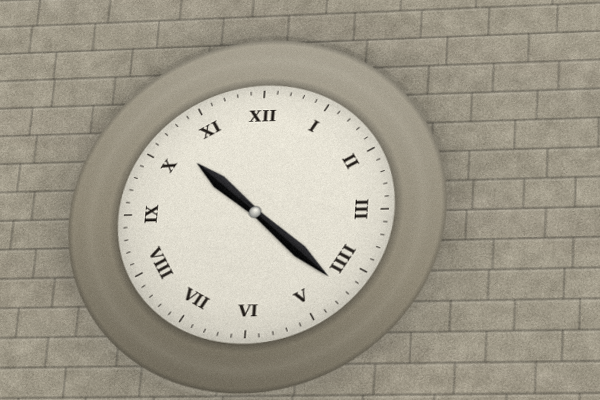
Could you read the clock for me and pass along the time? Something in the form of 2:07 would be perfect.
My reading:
10:22
